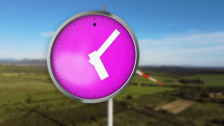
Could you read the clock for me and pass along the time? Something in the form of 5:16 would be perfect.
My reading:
5:07
